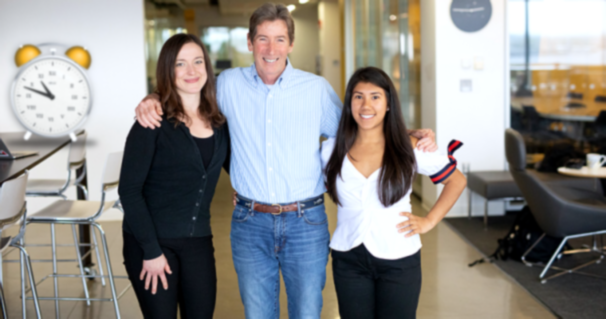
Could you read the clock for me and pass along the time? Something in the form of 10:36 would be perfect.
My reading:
10:48
